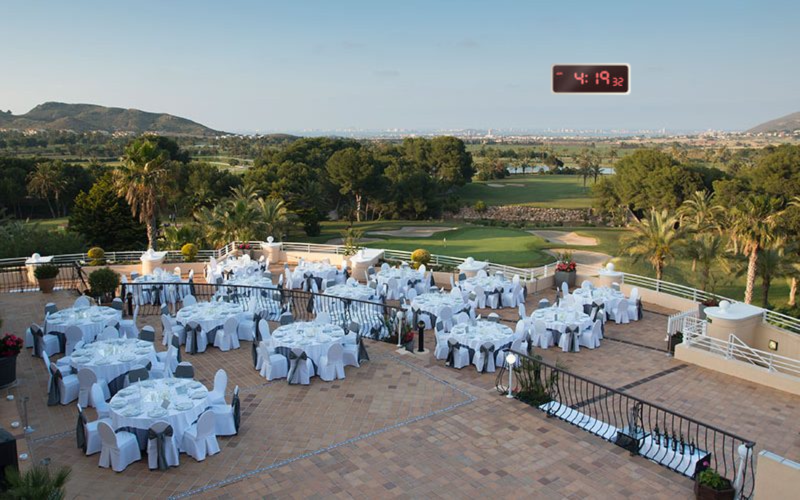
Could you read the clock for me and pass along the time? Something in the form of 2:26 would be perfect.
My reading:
4:19
